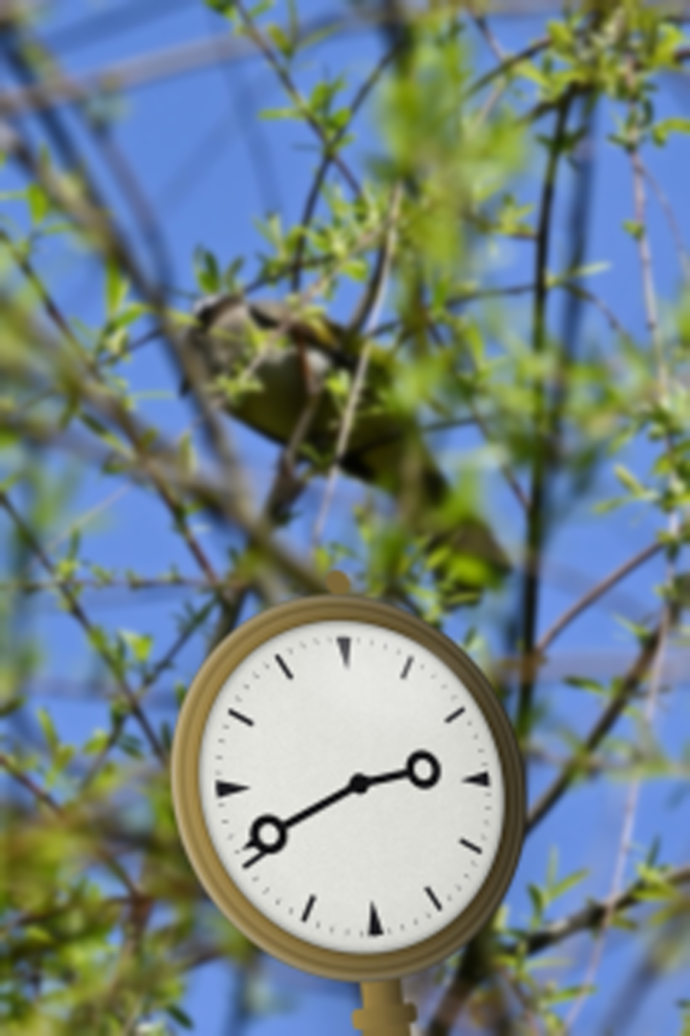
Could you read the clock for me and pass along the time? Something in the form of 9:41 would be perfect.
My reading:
2:41
